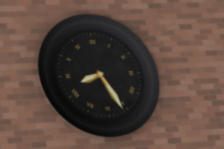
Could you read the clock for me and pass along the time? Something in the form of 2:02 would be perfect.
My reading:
8:26
